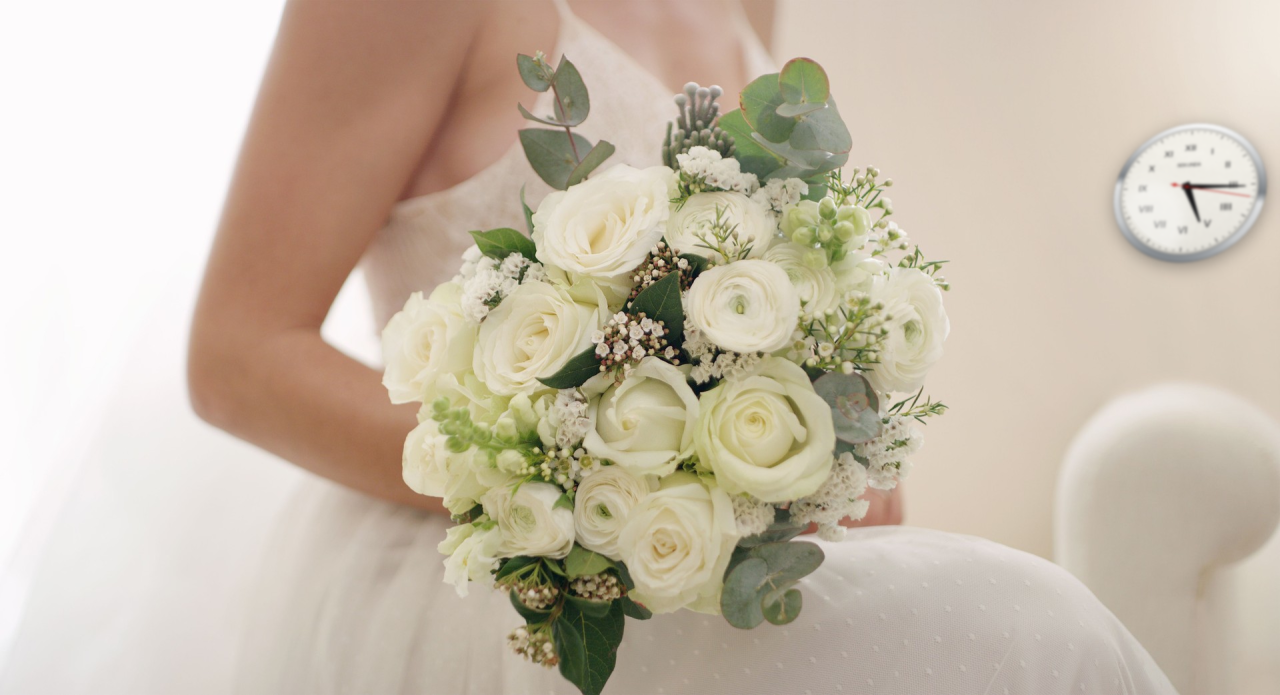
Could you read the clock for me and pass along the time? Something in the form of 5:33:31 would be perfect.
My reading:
5:15:17
